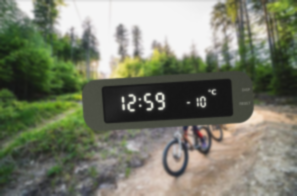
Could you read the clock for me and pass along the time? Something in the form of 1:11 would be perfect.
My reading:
12:59
